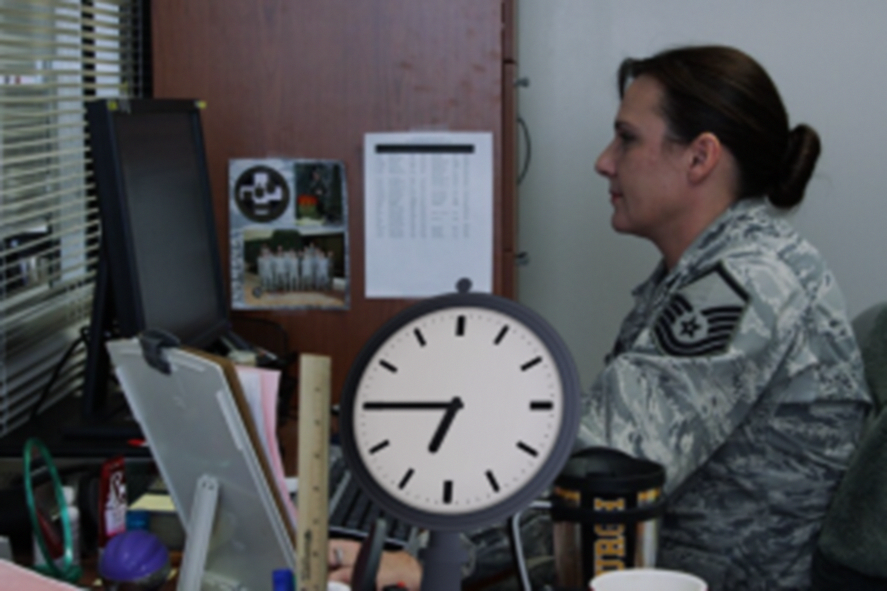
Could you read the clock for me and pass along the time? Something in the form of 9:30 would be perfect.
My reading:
6:45
